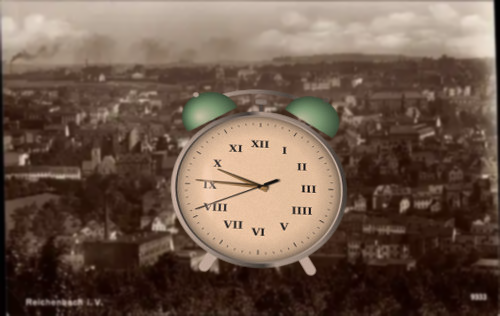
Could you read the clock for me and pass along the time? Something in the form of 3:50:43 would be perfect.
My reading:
9:45:41
